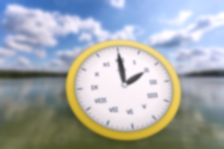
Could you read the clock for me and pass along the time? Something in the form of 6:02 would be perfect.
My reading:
2:00
